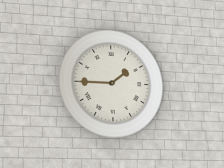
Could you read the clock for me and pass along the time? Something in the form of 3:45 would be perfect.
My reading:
1:45
